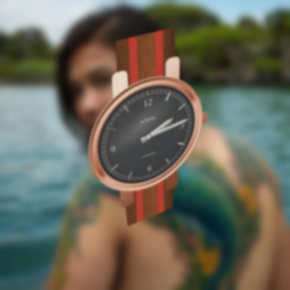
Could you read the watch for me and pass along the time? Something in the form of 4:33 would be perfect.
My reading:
2:14
